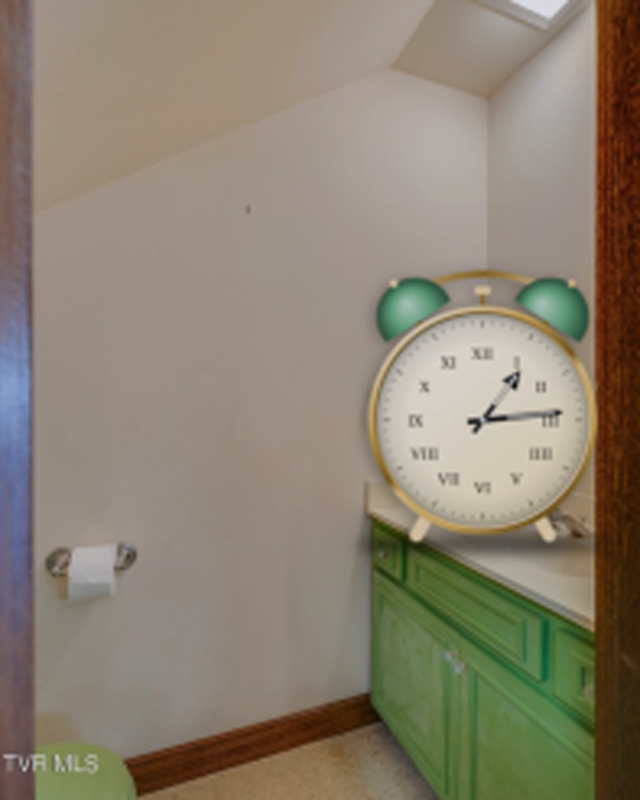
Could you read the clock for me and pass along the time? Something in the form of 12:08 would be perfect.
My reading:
1:14
